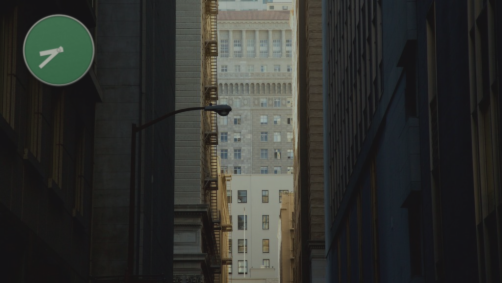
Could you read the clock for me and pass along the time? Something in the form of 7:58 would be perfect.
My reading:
8:38
